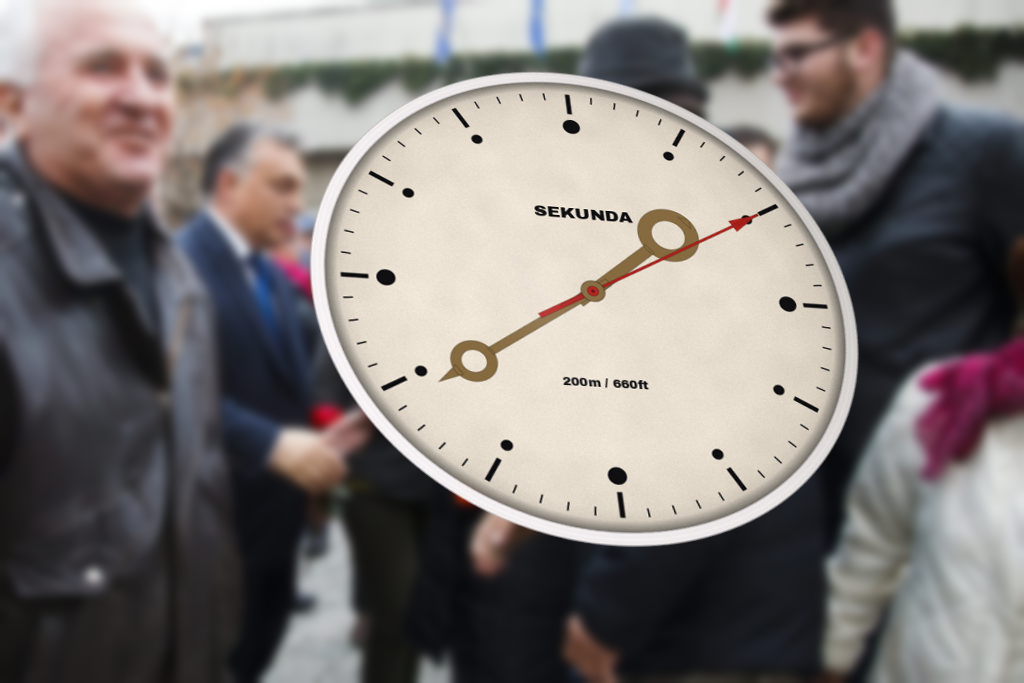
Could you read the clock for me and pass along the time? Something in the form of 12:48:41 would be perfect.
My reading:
1:39:10
